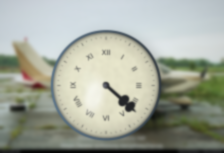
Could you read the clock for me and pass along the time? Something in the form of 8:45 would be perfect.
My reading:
4:22
